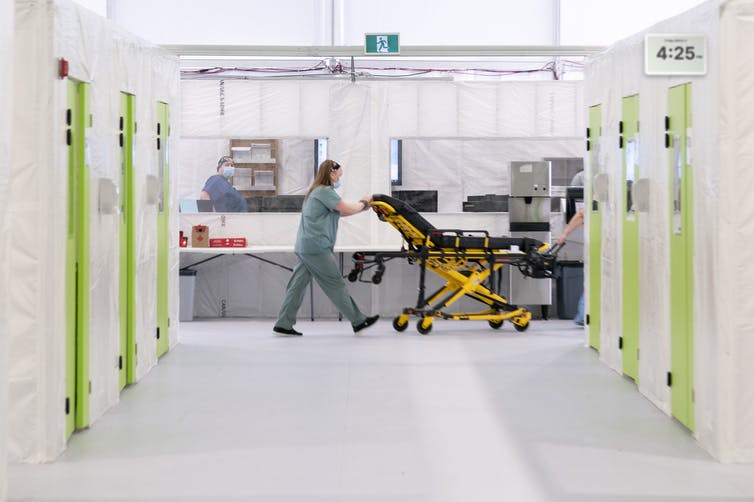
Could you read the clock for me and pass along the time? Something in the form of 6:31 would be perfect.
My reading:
4:25
